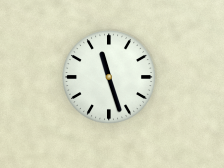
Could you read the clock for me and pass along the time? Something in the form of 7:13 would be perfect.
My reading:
11:27
